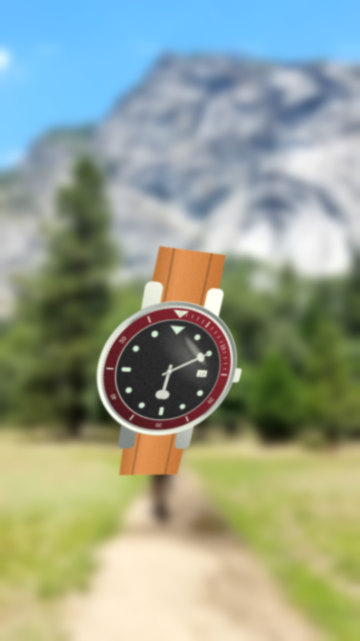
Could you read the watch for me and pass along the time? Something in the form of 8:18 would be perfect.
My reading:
6:10
